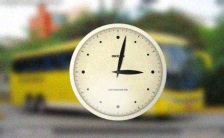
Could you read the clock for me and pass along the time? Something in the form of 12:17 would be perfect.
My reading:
3:02
